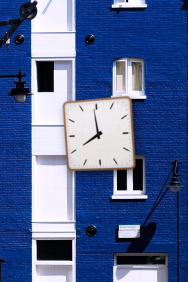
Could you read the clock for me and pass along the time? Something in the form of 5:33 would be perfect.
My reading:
7:59
